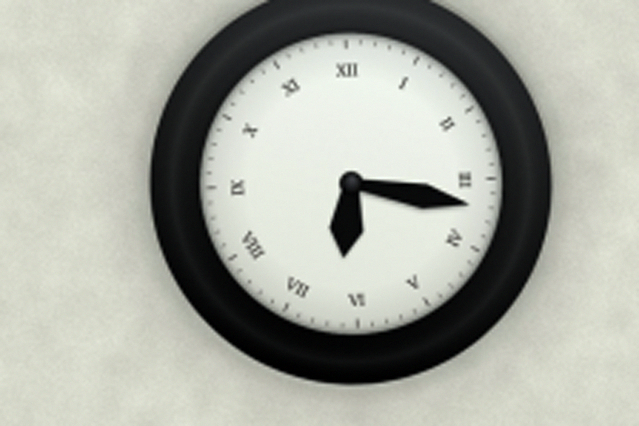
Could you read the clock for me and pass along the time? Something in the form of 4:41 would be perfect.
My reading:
6:17
